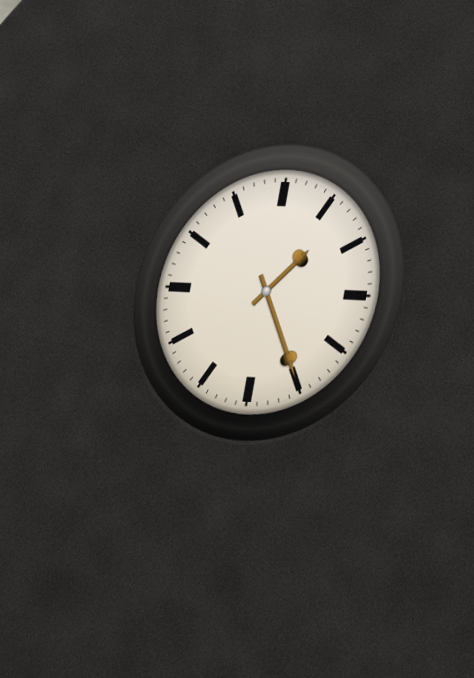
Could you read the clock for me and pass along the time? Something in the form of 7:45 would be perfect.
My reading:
1:25
